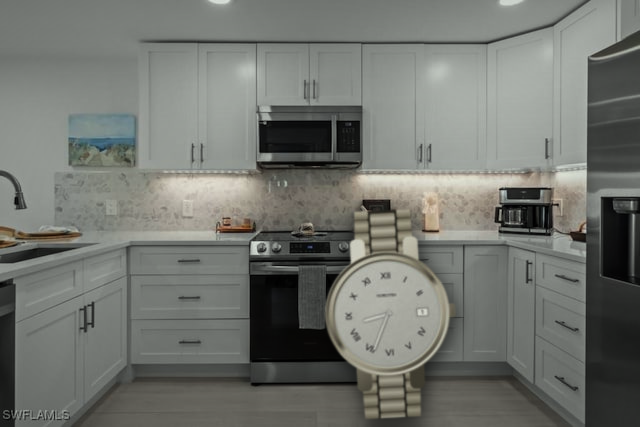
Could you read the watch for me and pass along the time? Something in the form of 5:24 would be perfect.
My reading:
8:34
